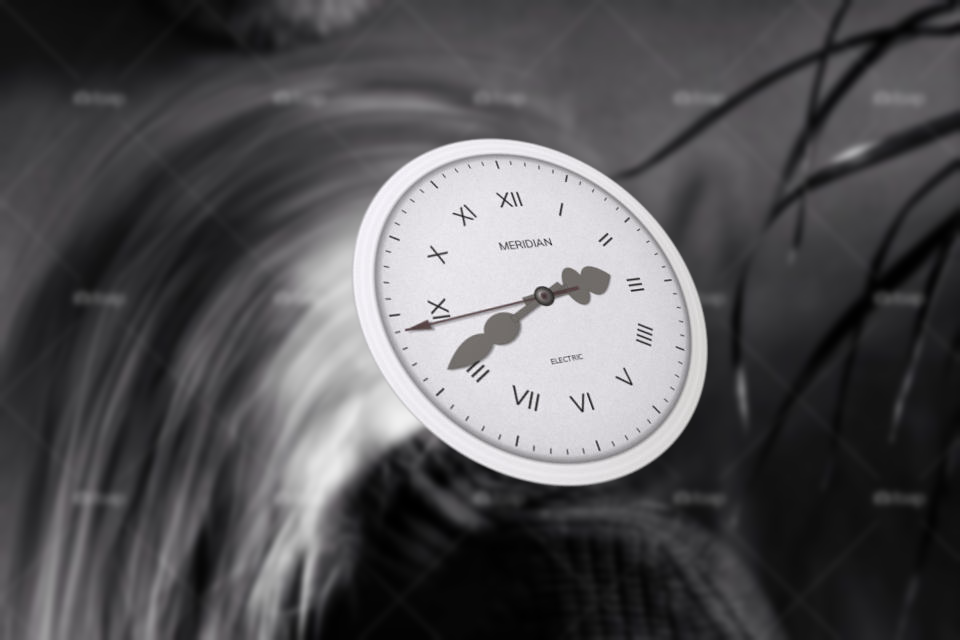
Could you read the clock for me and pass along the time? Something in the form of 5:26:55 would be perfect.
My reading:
2:40:44
